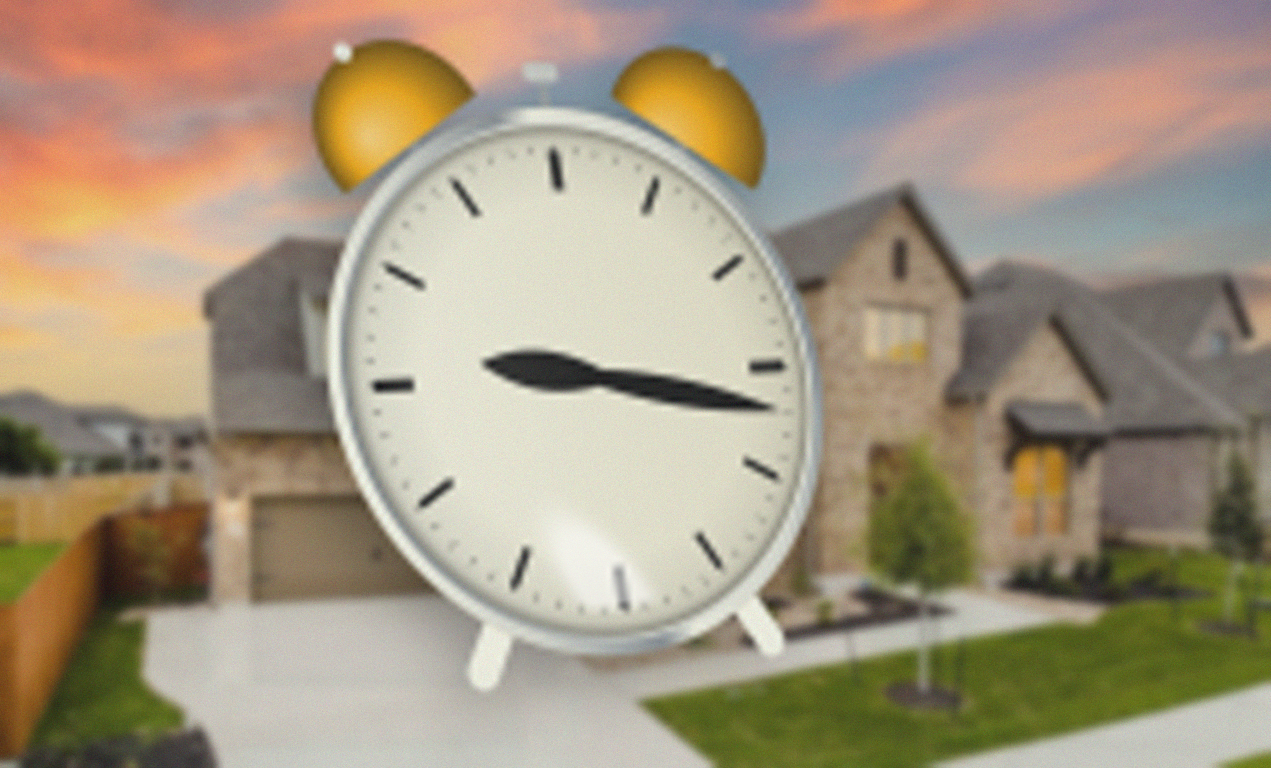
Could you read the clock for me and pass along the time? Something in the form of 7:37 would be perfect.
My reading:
9:17
